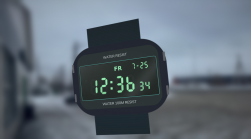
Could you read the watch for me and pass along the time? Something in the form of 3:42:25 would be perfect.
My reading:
12:36:34
